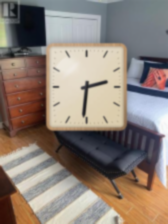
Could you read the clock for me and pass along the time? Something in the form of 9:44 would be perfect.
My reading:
2:31
